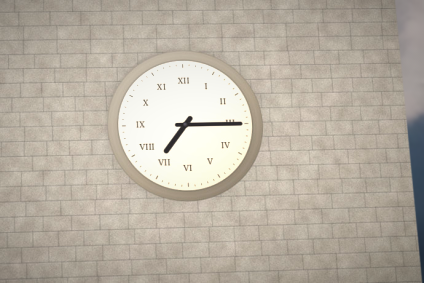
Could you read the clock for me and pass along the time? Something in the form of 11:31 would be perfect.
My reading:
7:15
